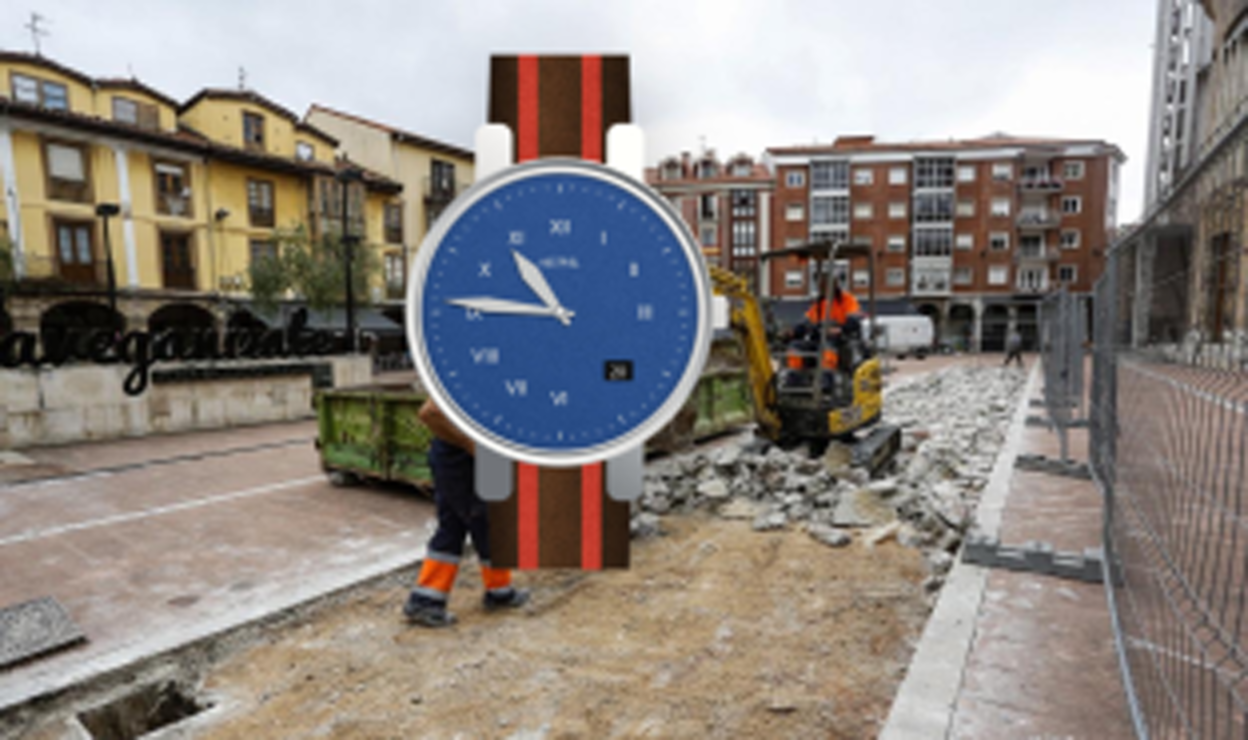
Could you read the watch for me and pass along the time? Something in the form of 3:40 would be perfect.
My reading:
10:46
